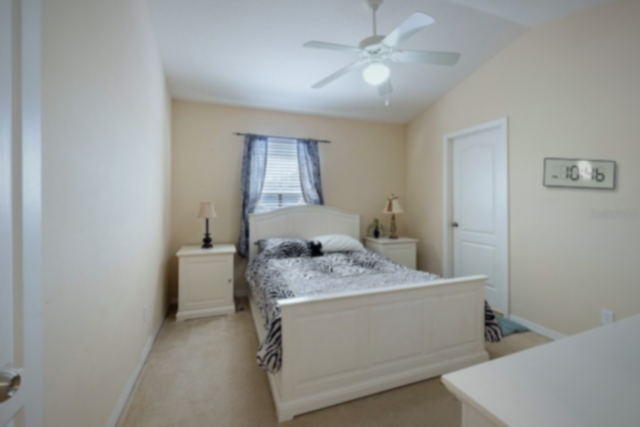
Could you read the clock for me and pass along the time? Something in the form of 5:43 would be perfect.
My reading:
10:46
